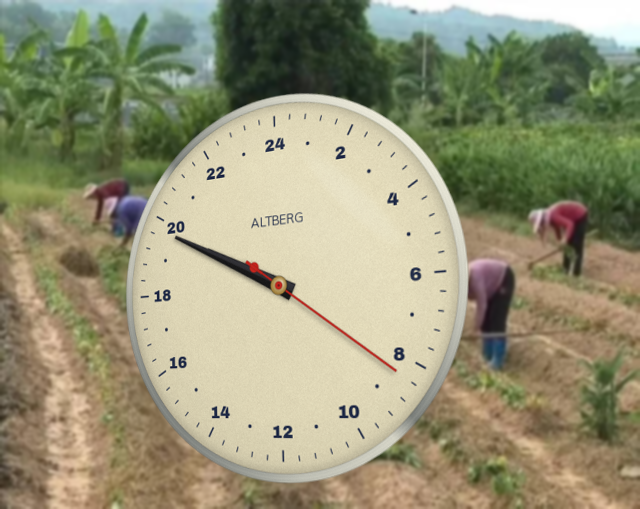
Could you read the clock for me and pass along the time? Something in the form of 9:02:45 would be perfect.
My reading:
19:49:21
